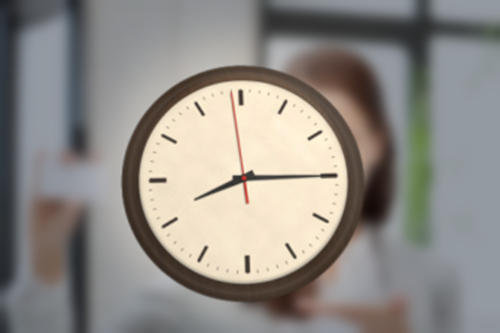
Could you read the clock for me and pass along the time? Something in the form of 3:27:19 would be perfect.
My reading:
8:14:59
